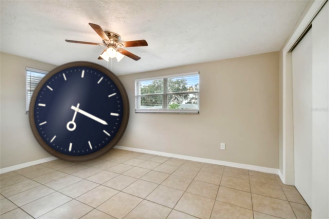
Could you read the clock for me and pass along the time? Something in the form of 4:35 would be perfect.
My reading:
6:18
